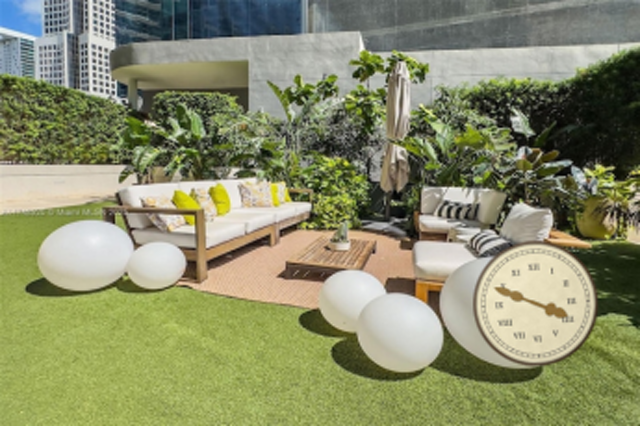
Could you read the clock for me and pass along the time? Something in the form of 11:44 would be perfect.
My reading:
3:49
